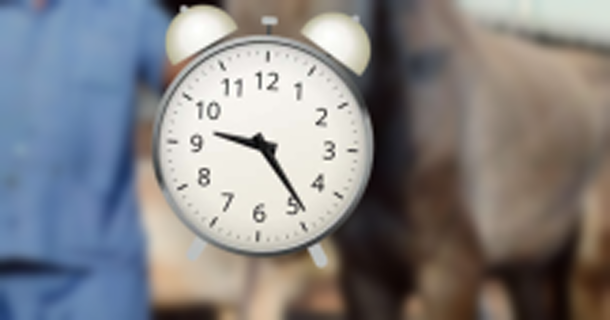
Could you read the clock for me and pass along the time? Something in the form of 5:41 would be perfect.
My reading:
9:24
